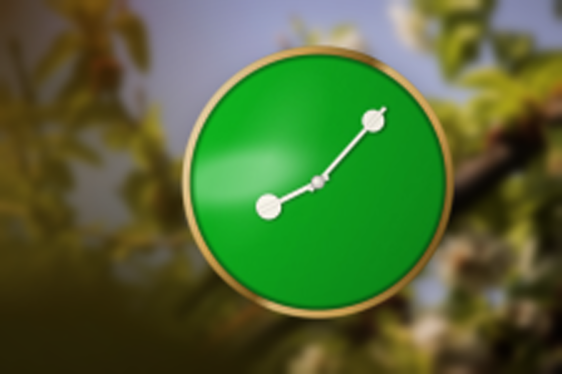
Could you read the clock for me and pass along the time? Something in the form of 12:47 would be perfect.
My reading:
8:07
